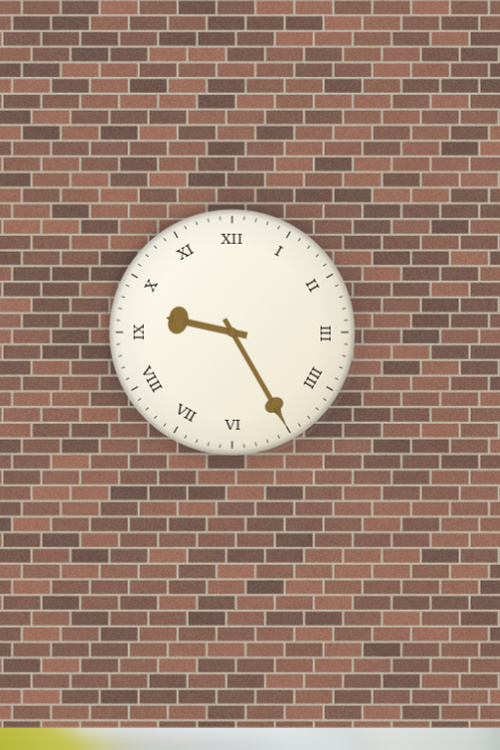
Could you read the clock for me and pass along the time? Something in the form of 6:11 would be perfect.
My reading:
9:25
